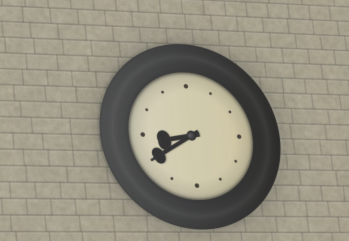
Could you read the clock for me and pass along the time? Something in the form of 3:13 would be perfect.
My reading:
8:40
